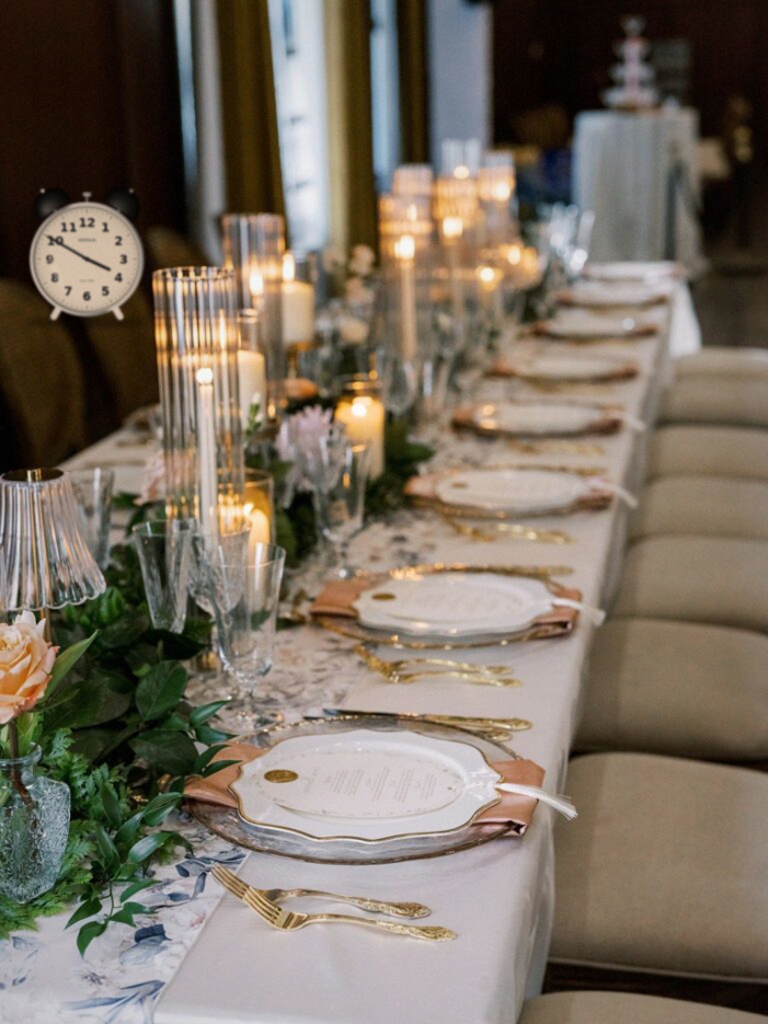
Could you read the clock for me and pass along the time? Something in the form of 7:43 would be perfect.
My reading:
3:50
